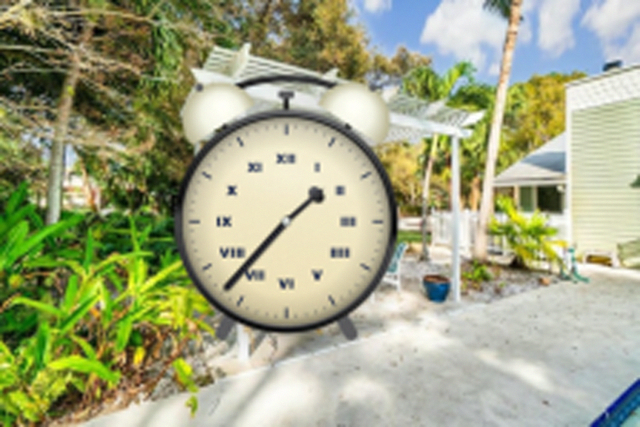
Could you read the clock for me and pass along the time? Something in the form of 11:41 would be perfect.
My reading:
1:37
